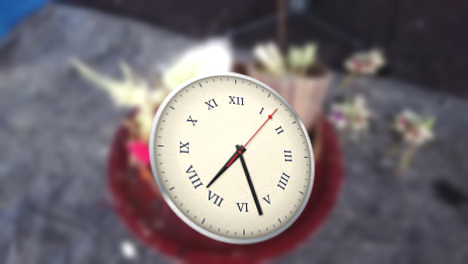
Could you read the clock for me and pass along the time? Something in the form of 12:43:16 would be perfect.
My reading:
7:27:07
